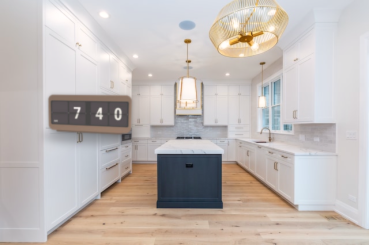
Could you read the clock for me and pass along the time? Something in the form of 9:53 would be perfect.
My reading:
7:40
